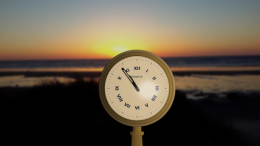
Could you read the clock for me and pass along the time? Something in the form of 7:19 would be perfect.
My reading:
10:54
